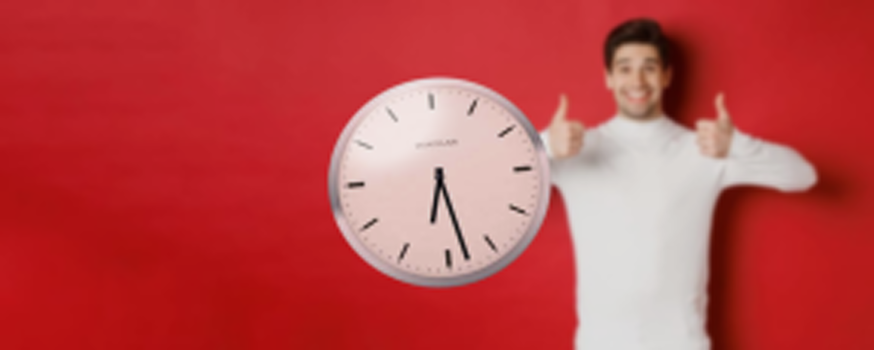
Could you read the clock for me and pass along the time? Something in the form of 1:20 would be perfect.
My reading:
6:28
